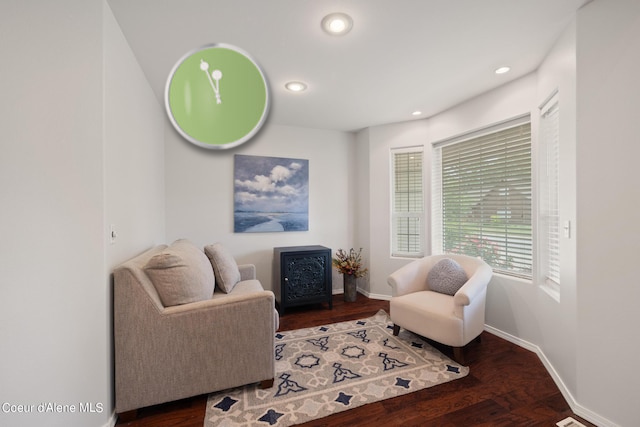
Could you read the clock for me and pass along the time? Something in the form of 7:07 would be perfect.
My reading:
11:56
